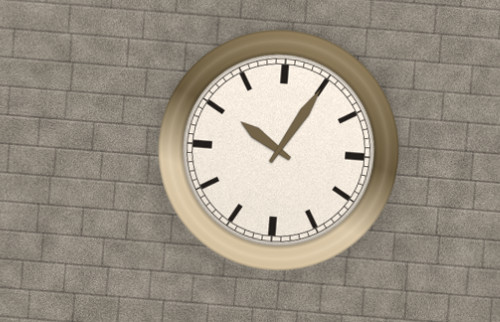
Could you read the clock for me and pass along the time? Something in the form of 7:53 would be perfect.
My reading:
10:05
